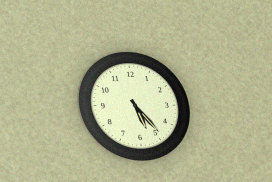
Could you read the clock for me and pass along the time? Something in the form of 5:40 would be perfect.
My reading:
5:24
